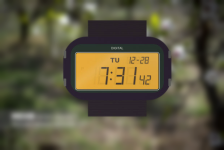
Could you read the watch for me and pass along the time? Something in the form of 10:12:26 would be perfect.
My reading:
7:31:42
